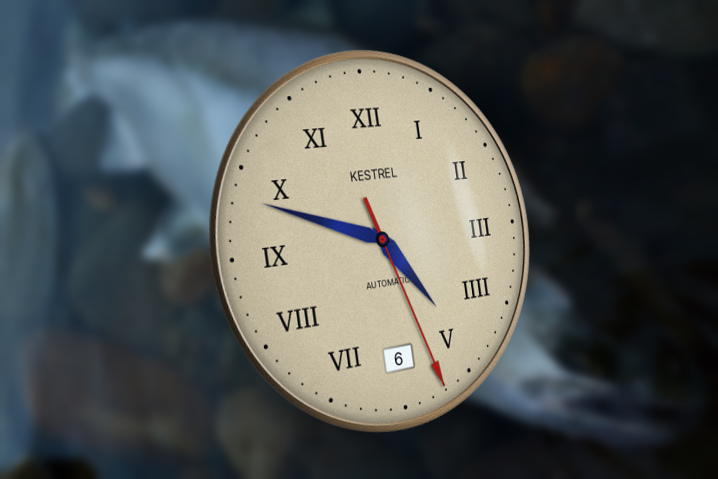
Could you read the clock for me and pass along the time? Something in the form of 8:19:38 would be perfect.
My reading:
4:48:27
